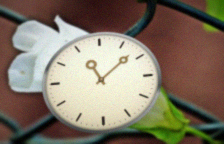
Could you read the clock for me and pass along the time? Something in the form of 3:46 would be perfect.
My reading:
11:08
